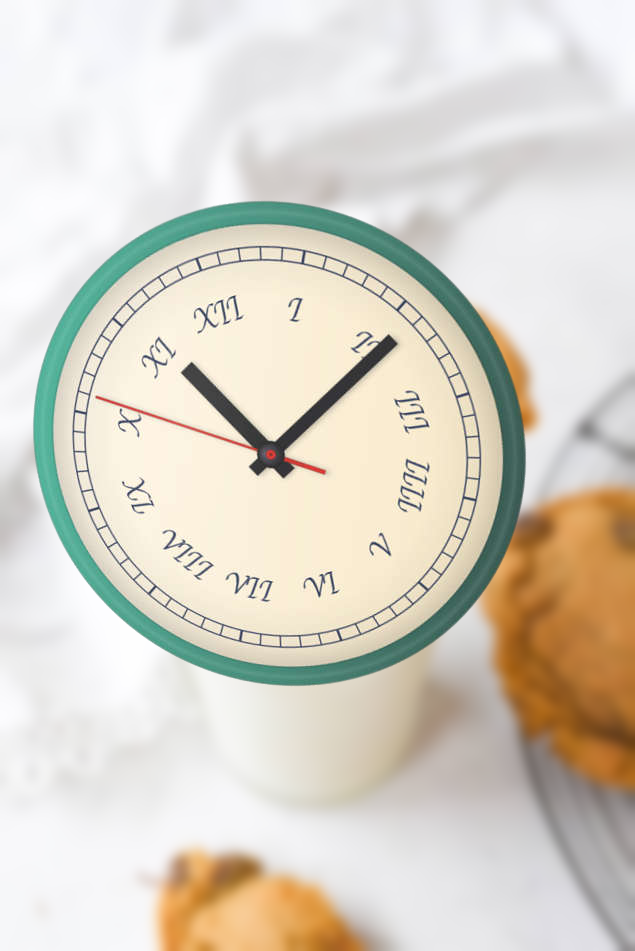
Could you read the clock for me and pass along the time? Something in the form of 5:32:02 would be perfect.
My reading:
11:10:51
